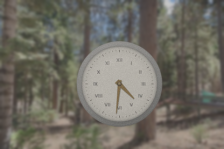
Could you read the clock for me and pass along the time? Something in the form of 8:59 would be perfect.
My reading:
4:31
